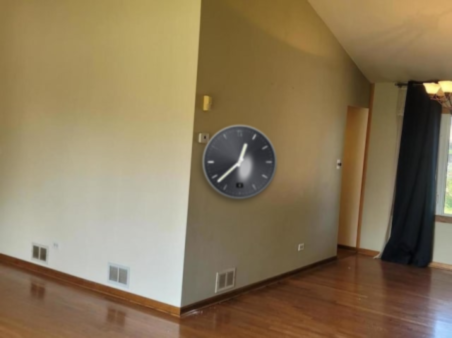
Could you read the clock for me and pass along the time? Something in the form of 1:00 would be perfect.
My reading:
12:38
